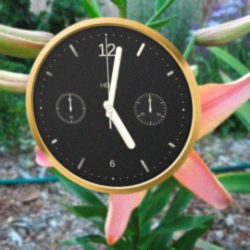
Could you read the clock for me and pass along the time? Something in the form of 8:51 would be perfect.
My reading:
5:02
